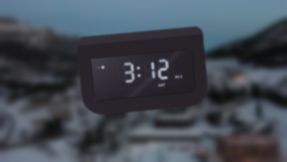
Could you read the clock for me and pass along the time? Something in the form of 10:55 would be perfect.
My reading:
3:12
